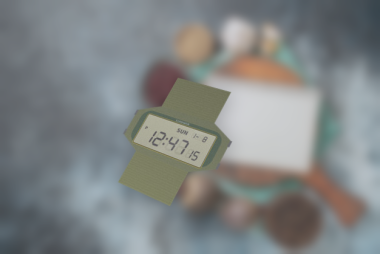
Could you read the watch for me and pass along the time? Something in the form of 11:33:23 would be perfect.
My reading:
12:47:15
